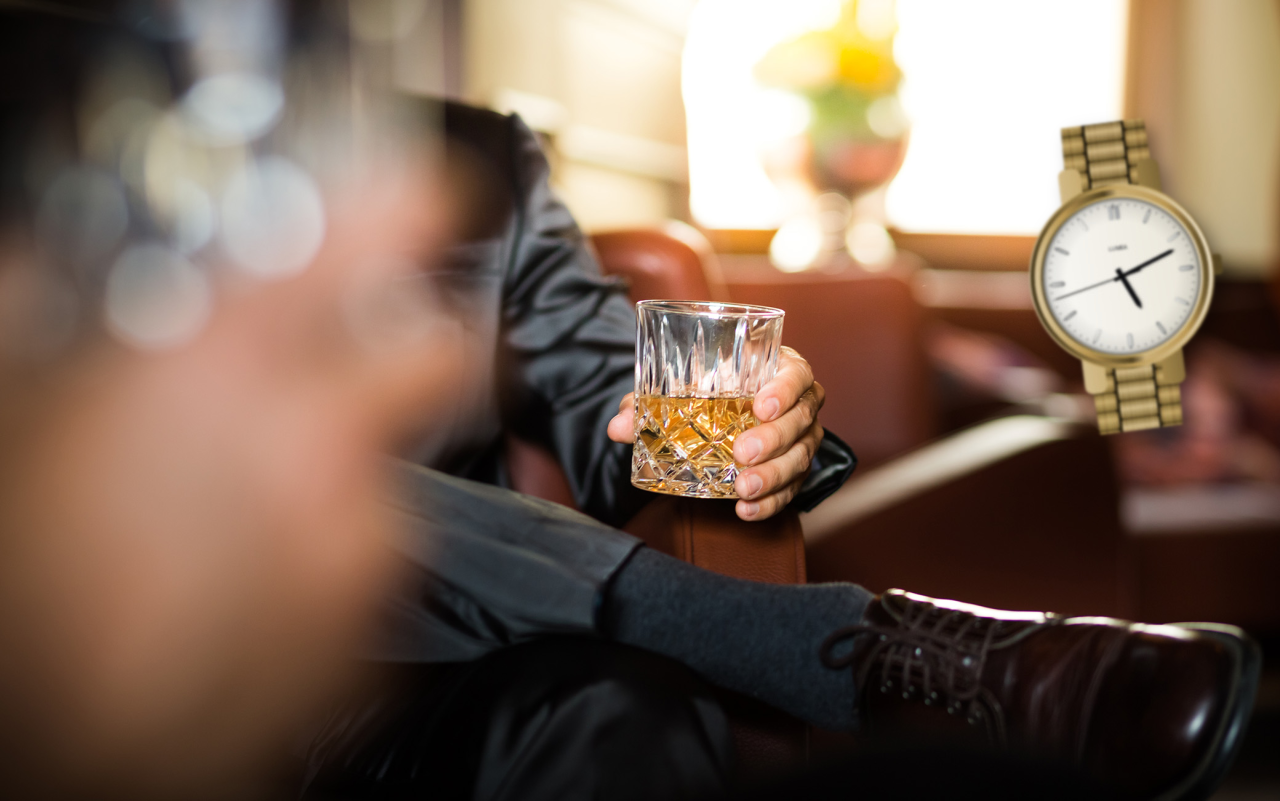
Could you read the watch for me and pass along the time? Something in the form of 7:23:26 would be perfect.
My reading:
5:11:43
